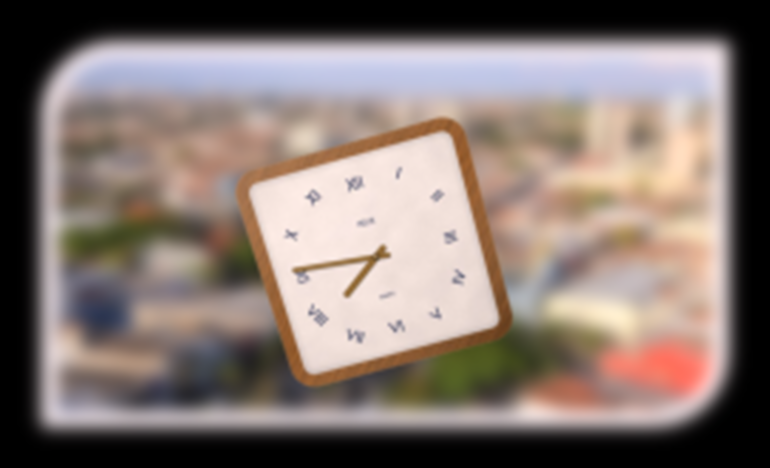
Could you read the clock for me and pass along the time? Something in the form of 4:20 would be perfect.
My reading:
7:46
